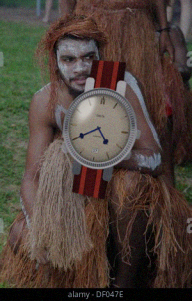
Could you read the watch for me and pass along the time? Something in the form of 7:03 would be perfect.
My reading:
4:40
